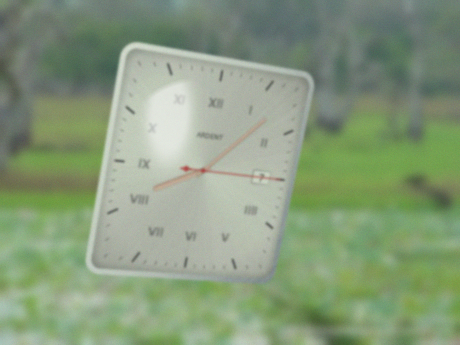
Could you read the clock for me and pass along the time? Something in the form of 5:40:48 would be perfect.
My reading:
8:07:15
